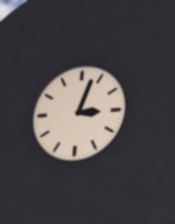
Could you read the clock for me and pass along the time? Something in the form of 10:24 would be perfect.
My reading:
3:03
